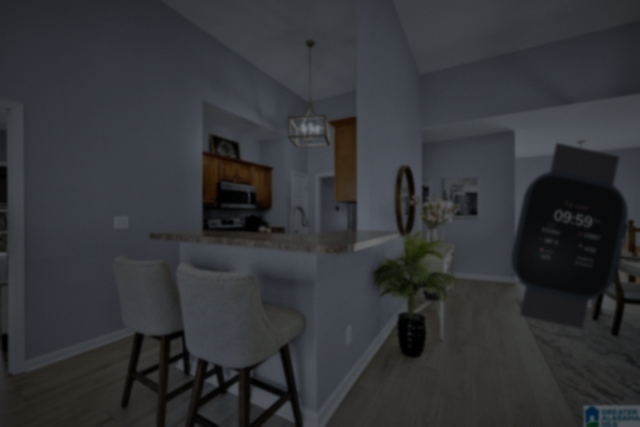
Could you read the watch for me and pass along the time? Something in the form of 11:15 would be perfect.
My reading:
9:59
